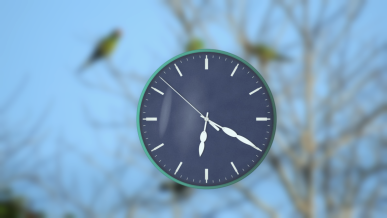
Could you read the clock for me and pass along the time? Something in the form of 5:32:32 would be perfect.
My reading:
6:19:52
